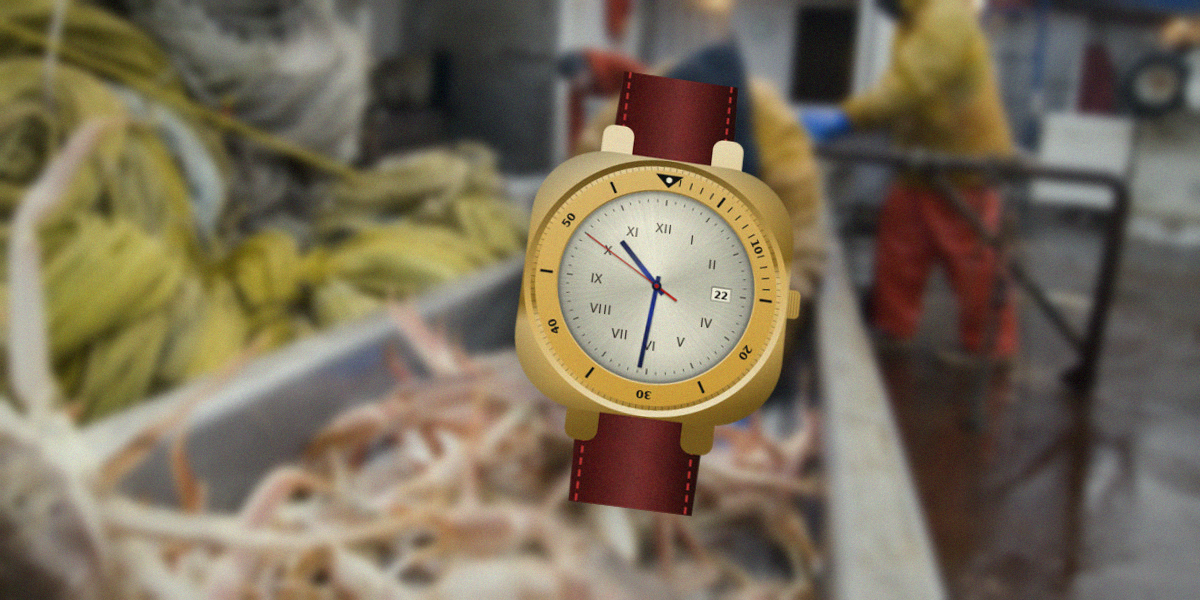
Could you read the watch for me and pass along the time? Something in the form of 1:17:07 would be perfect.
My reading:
10:30:50
